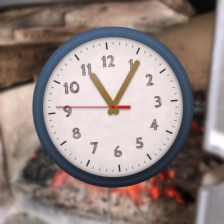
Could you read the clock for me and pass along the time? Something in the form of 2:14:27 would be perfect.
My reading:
11:05:46
